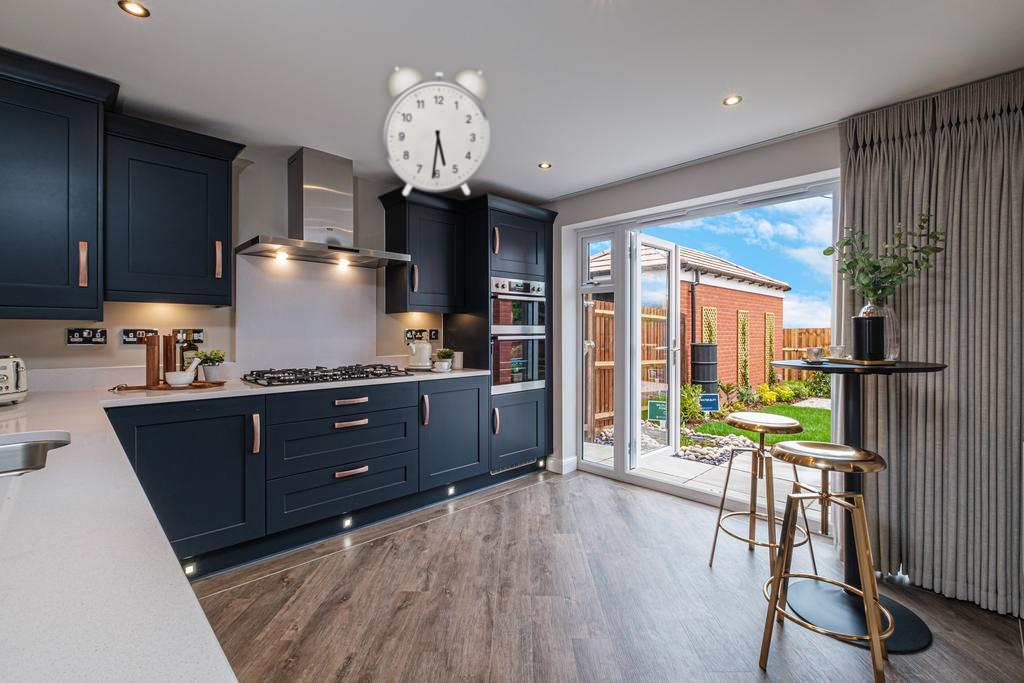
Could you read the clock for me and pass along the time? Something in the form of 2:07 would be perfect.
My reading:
5:31
